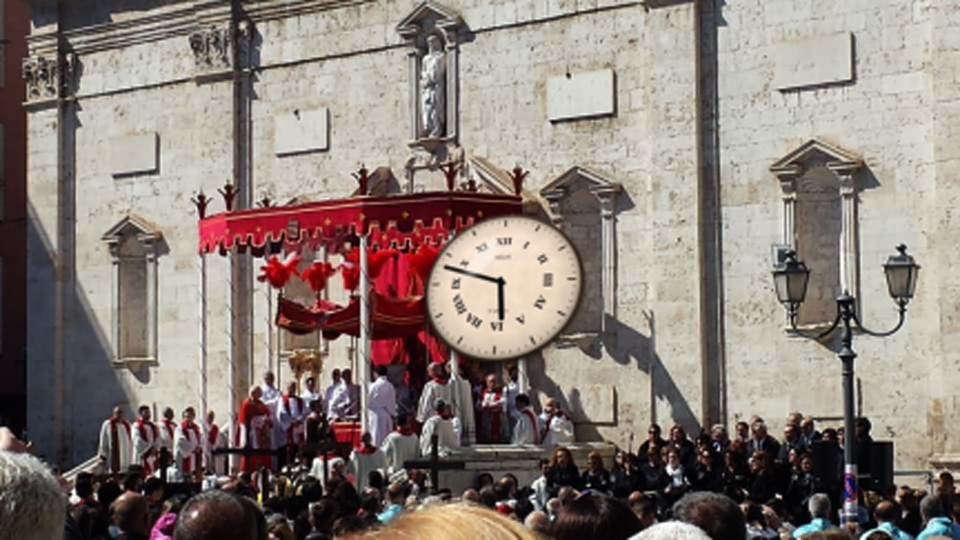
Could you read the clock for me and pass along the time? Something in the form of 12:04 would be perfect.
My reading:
5:48
